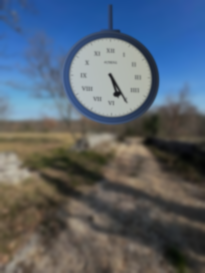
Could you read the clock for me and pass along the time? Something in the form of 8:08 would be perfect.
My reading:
5:25
